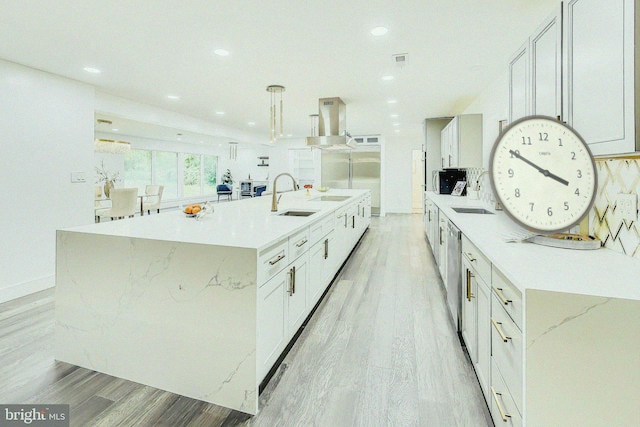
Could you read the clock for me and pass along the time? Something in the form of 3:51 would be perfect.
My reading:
3:50
